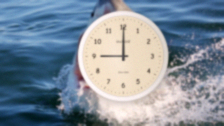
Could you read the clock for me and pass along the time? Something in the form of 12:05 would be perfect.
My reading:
9:00
